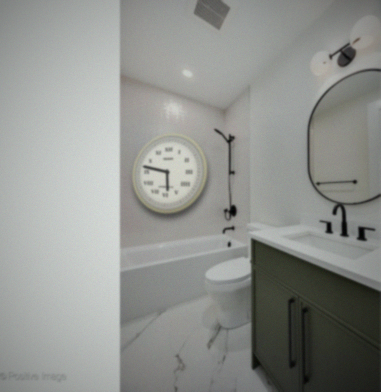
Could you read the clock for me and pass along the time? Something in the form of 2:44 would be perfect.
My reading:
5:47
